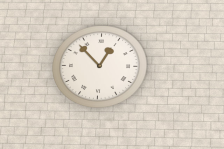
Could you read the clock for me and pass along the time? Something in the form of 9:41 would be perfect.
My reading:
12:53
